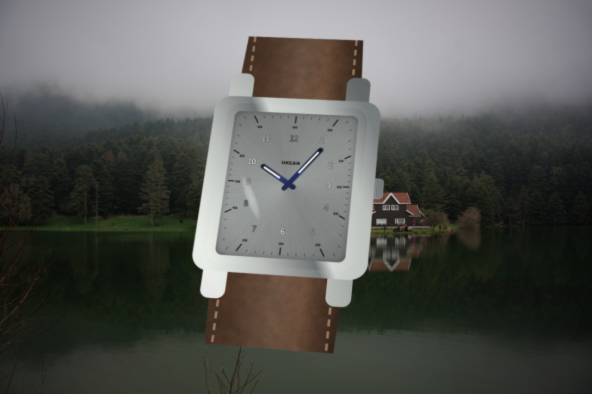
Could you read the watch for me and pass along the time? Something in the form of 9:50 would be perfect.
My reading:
10:06
